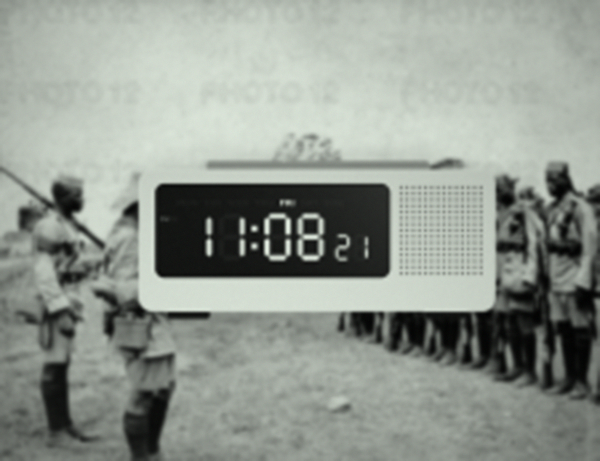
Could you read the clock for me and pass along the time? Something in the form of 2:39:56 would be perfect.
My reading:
11:08:21
